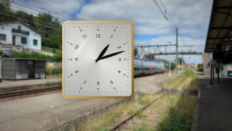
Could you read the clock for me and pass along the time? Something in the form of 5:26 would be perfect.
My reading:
1:12
